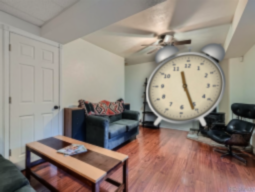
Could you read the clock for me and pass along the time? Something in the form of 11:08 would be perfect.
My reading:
11:26
